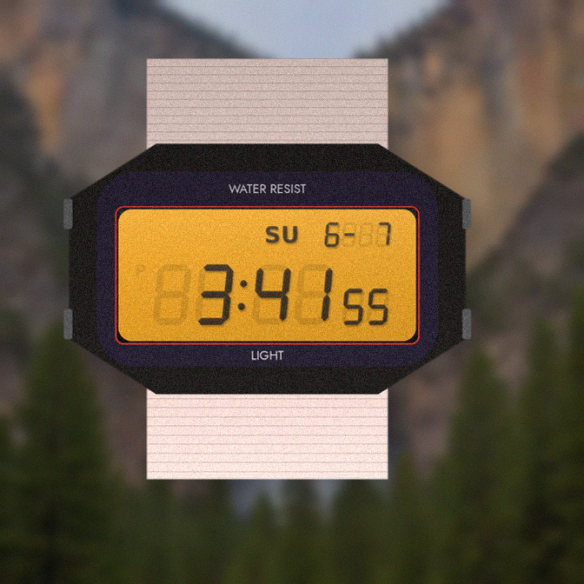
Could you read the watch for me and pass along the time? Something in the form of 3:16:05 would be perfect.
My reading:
3:41:55
